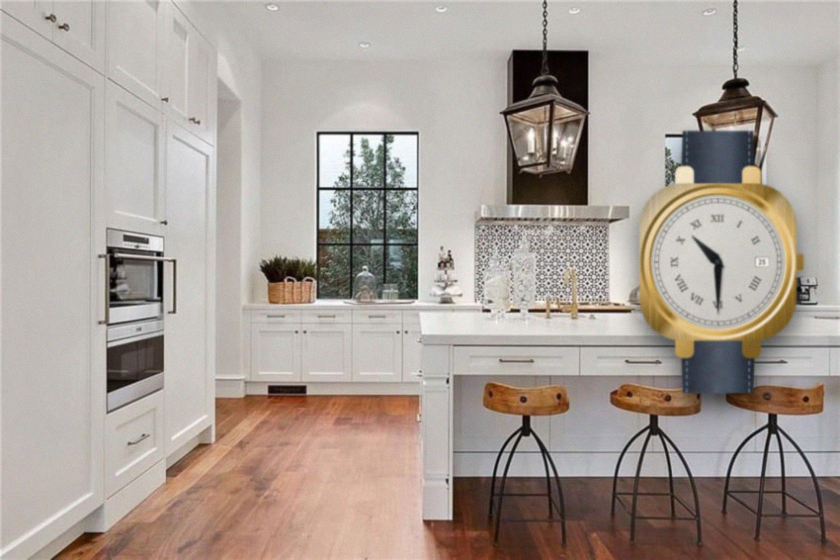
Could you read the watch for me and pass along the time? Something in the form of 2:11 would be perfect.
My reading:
10:30
